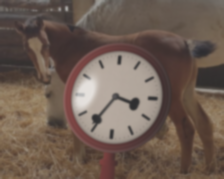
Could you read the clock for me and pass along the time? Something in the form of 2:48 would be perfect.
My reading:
3:36
